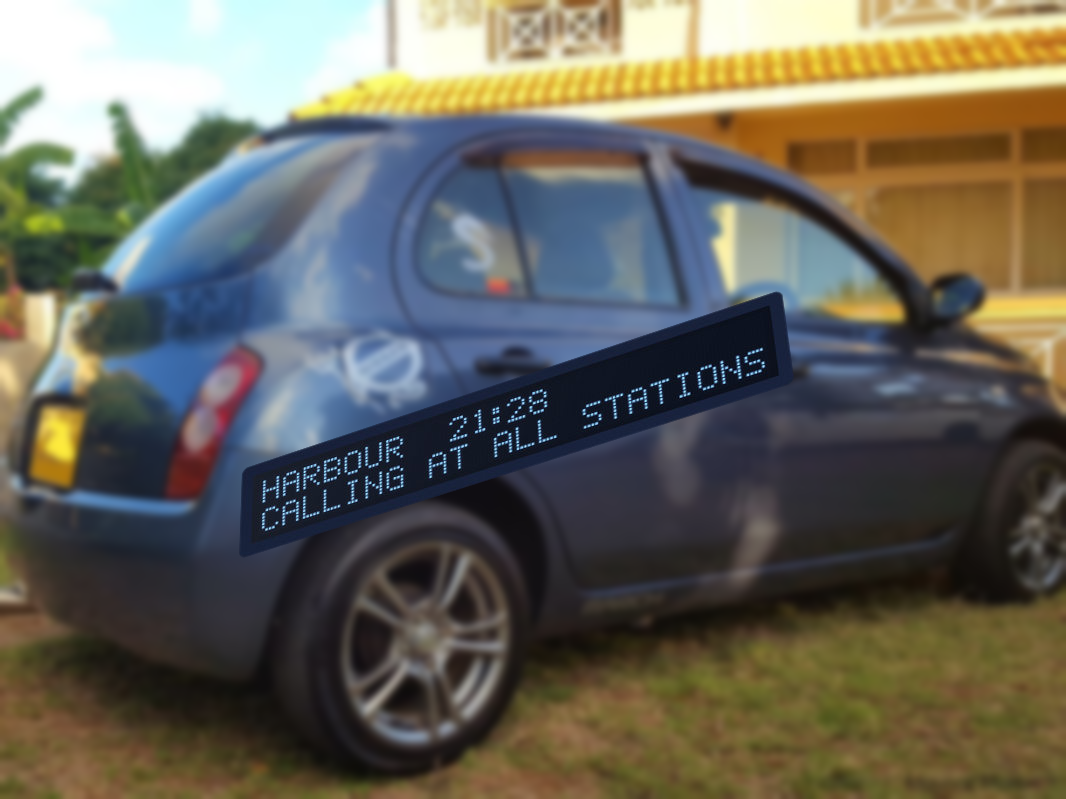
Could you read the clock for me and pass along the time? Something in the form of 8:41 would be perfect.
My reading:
21:28
